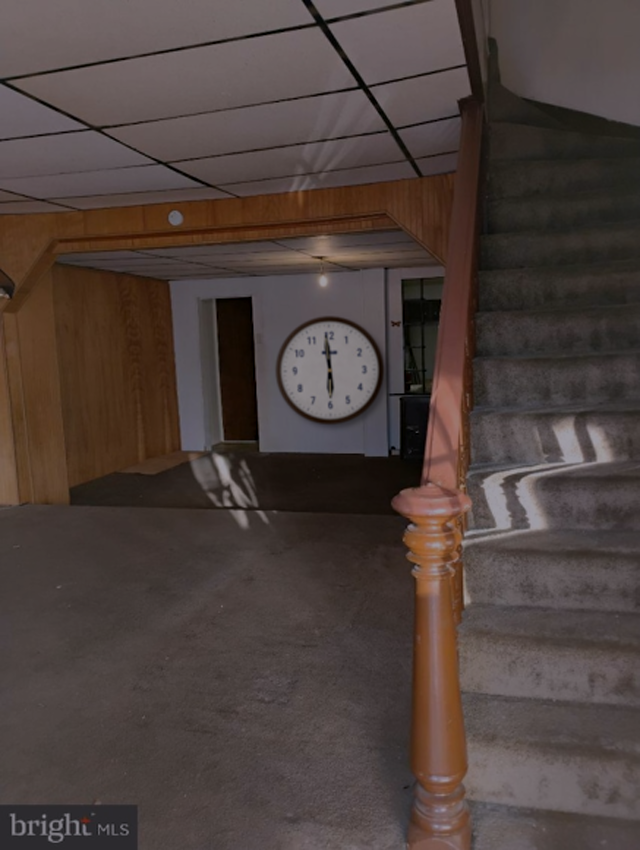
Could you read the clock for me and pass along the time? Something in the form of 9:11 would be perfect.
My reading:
5:59
